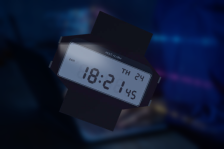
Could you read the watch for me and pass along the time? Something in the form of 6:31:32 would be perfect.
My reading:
18:21:45
